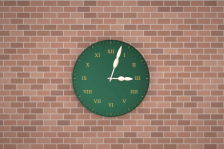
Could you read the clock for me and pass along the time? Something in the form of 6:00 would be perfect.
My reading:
3:03
